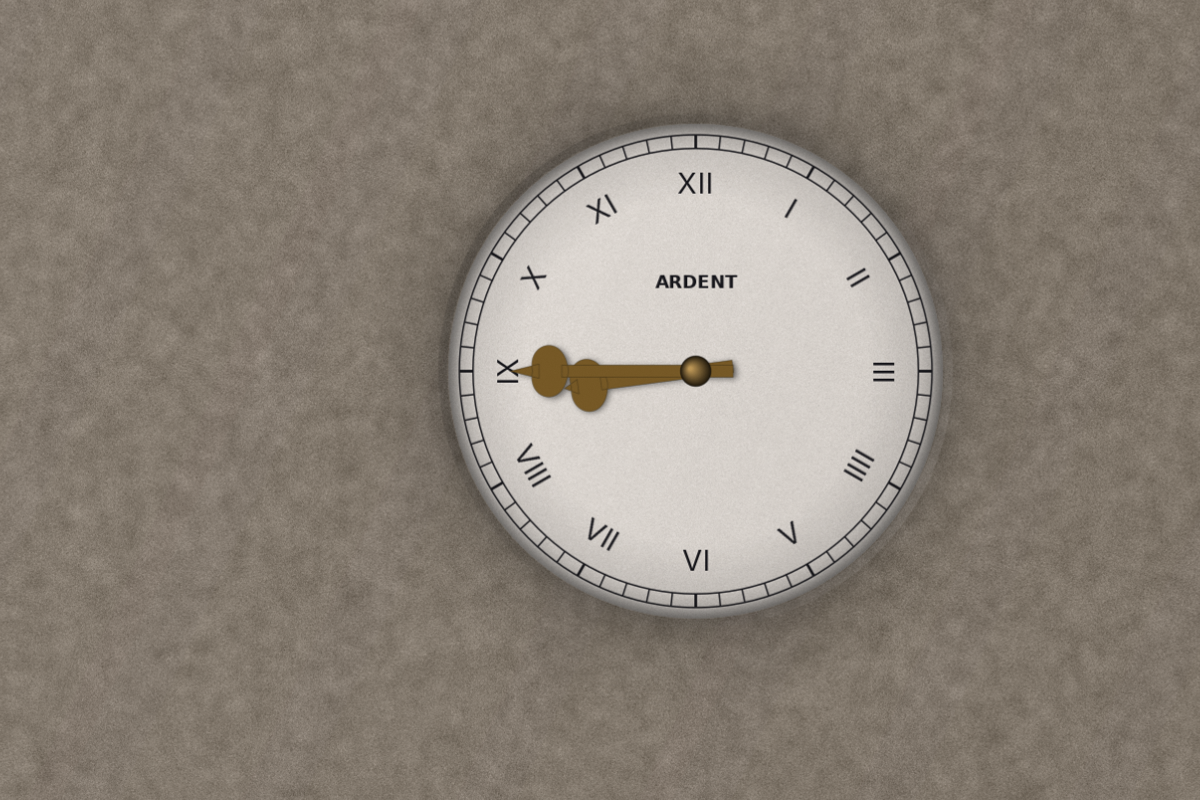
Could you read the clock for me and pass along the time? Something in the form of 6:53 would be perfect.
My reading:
8:45
